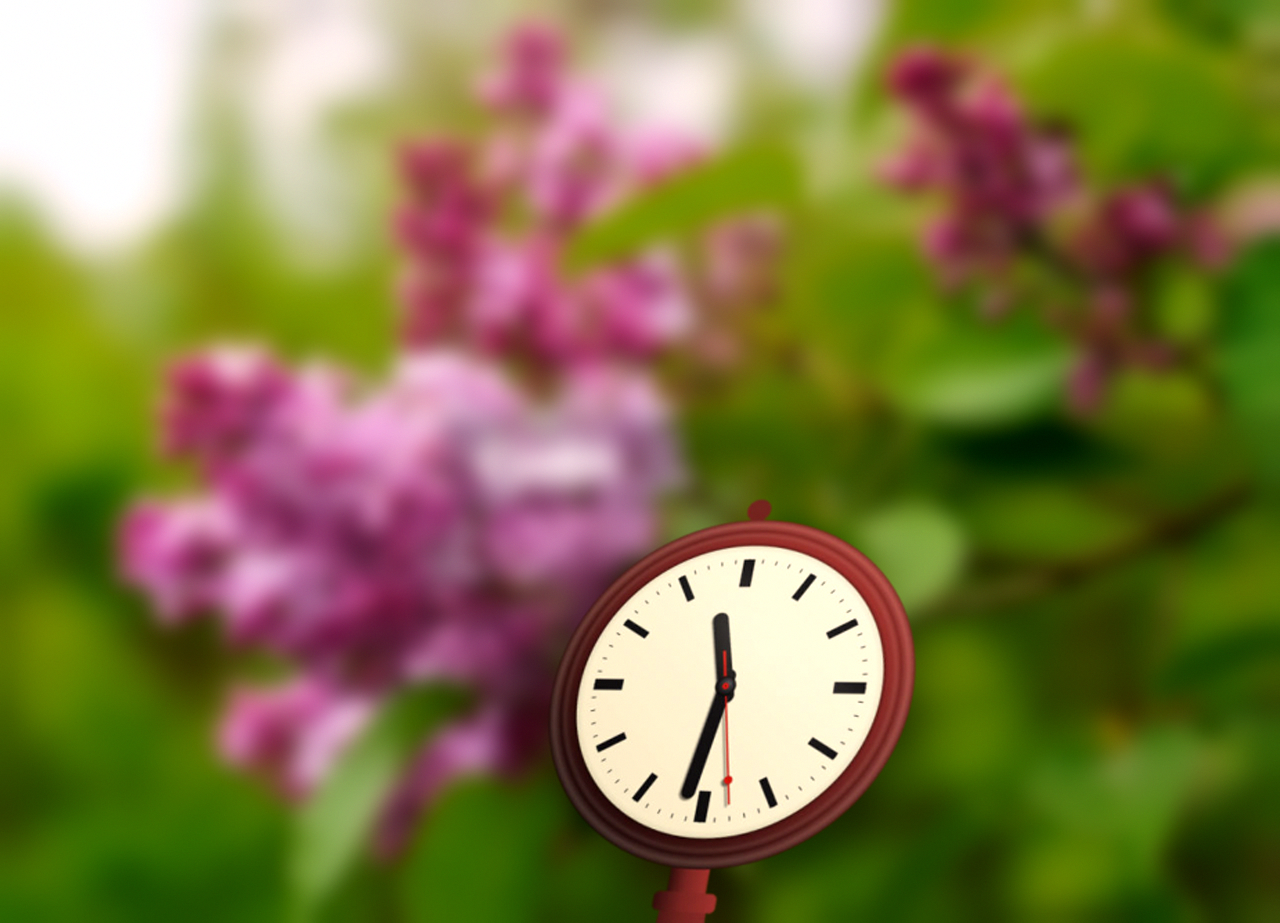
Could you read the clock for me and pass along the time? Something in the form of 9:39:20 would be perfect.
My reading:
11:31:28
